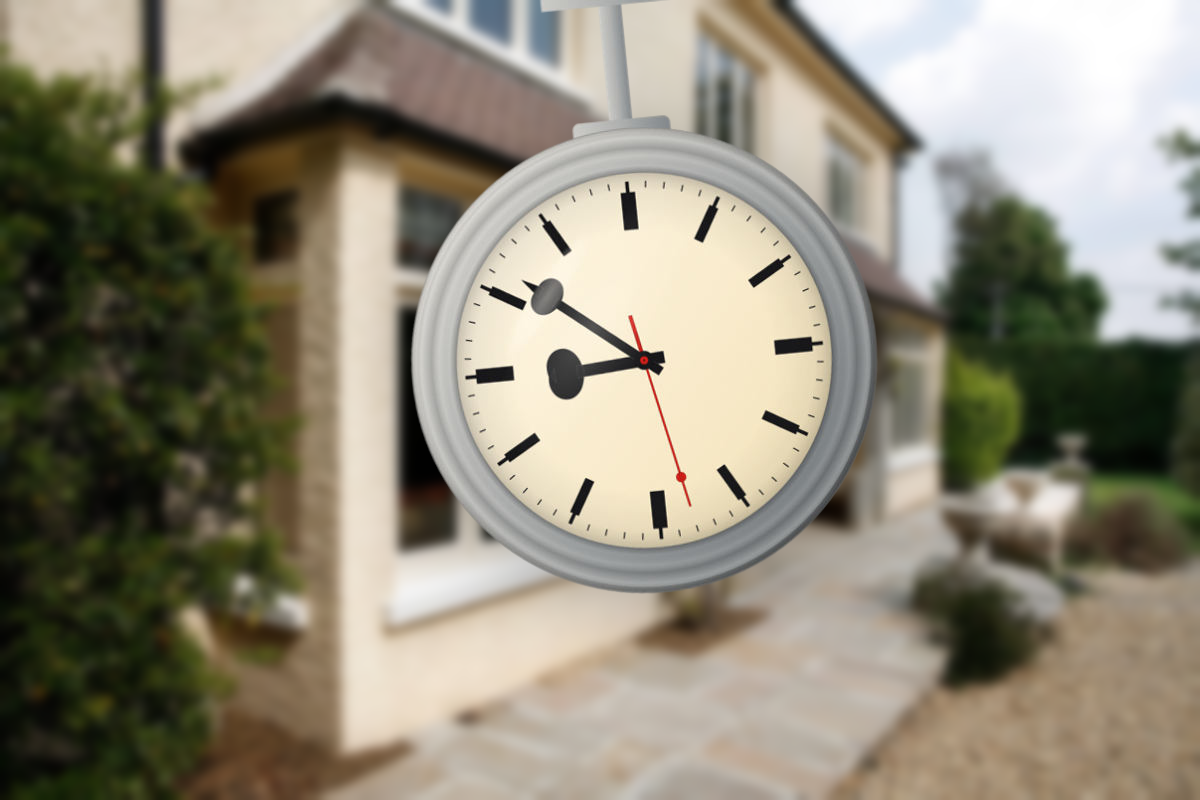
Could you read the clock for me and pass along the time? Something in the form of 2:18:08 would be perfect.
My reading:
8:51:28
